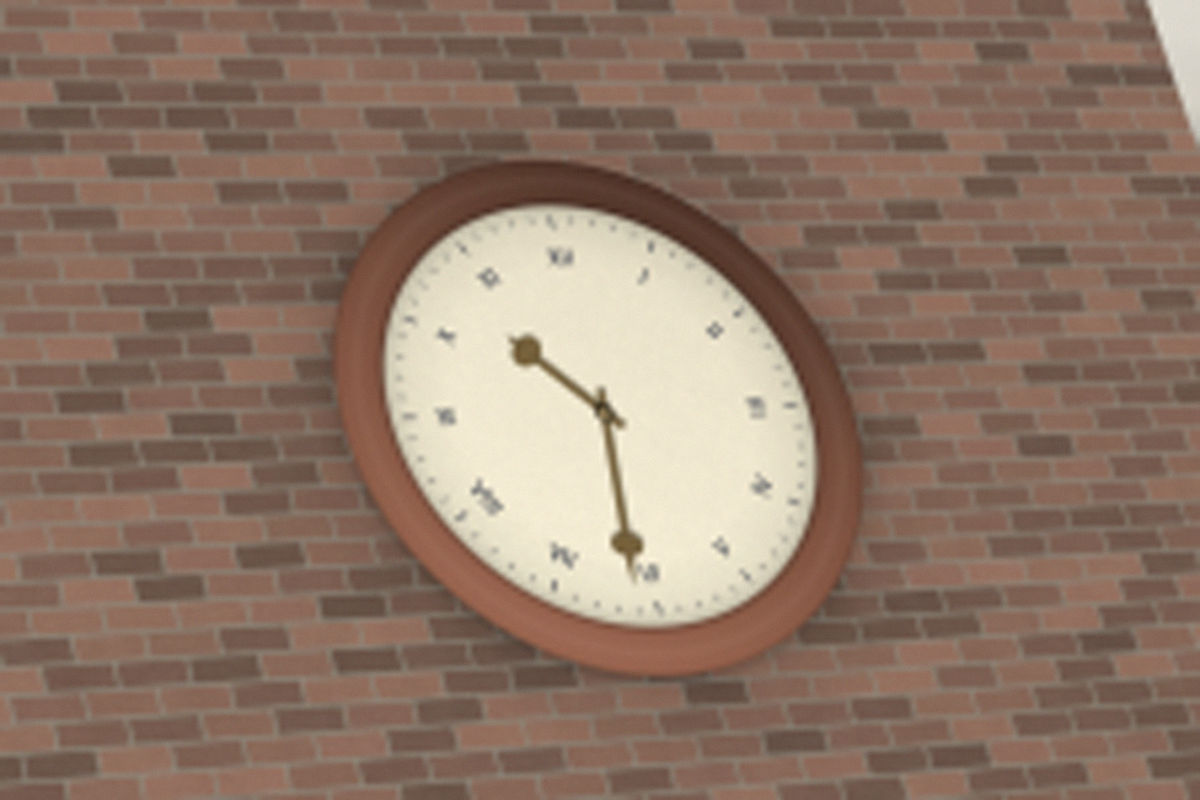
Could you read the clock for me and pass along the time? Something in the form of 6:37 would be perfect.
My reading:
10:31
